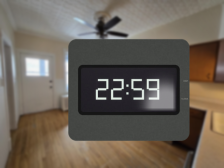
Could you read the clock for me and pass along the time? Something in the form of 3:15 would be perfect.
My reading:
22:59
